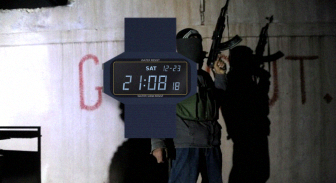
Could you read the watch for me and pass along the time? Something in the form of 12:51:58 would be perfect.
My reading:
21:08:18
